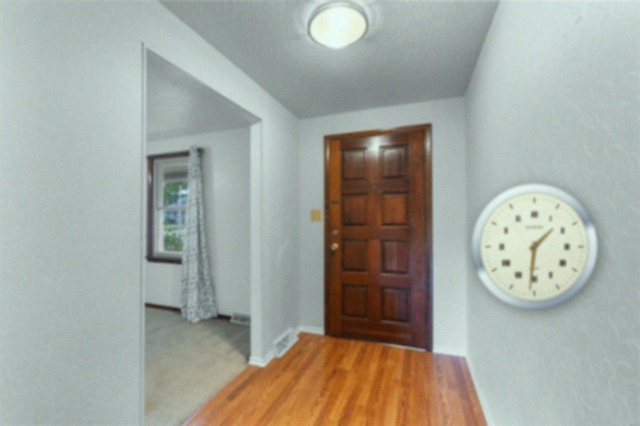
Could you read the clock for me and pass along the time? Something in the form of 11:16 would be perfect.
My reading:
1:31
